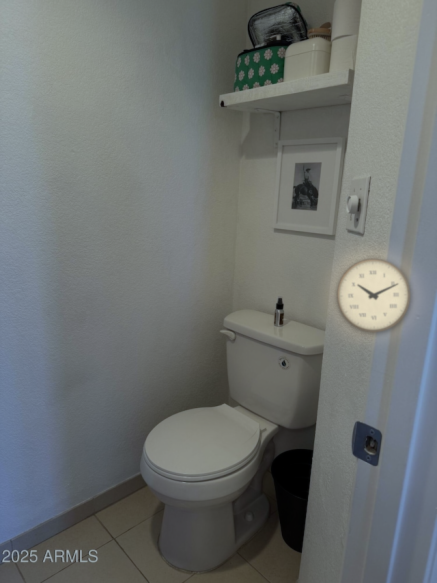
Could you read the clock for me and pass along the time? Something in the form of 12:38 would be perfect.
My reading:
10:11
